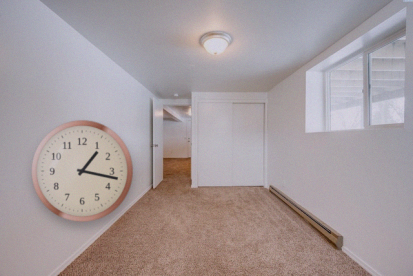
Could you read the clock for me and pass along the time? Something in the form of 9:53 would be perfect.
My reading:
1:17
